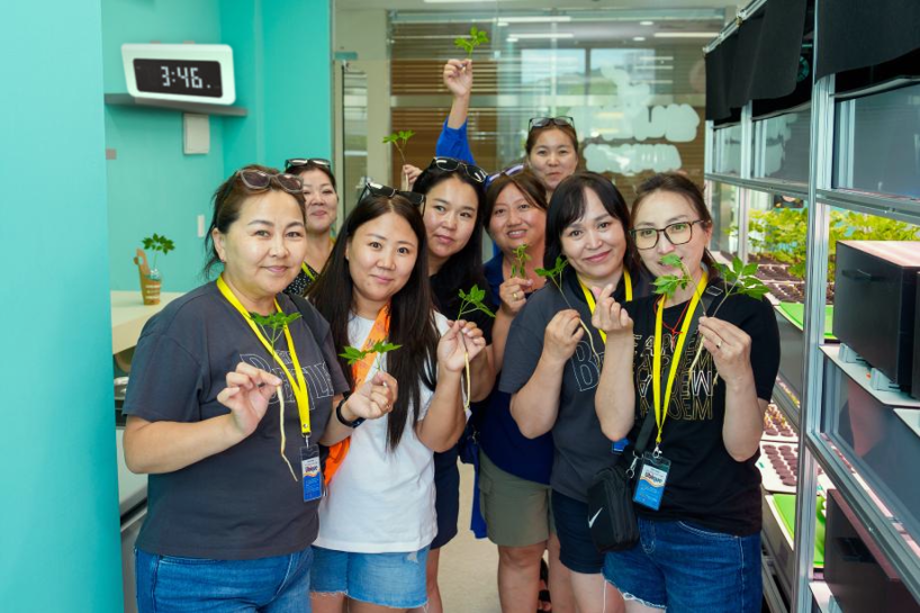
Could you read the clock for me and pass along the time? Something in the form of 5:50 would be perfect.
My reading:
3:46
